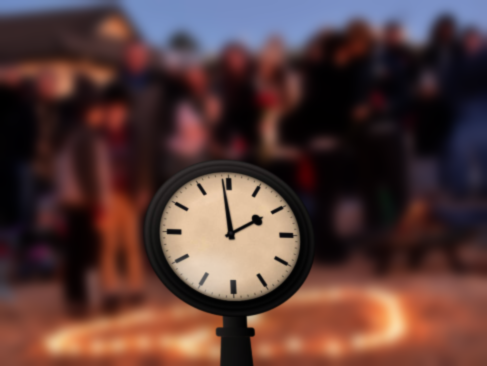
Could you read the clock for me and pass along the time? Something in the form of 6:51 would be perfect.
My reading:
1:59
